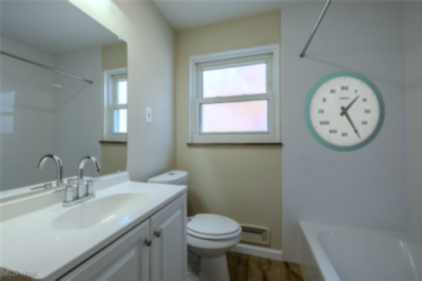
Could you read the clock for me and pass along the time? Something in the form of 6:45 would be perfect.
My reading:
1:25
